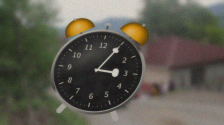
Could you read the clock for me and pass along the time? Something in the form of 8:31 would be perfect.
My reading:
3:05
